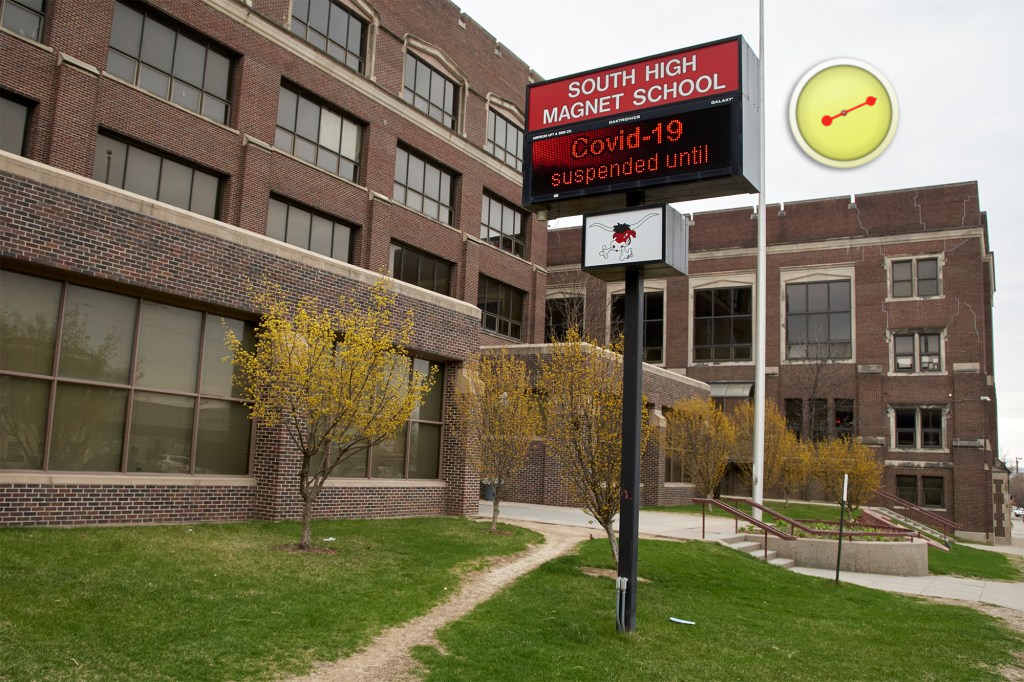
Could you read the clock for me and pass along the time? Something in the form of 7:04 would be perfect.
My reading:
8:11
